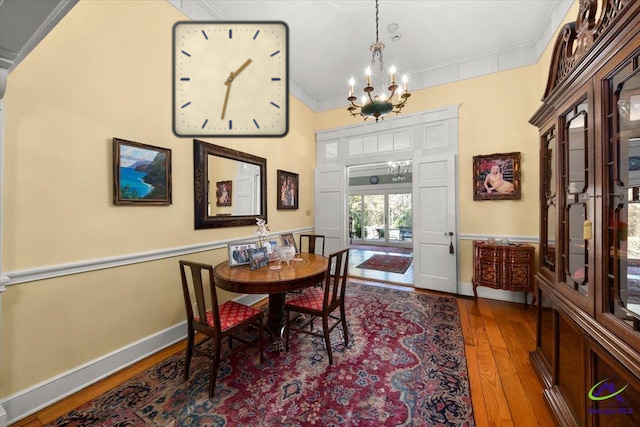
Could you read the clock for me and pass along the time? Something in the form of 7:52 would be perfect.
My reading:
1:32
